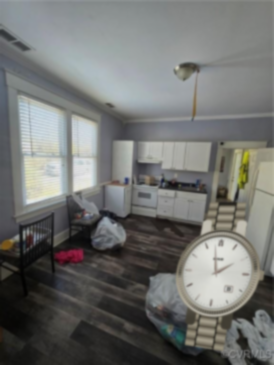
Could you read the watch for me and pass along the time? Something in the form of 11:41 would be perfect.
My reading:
1:58
